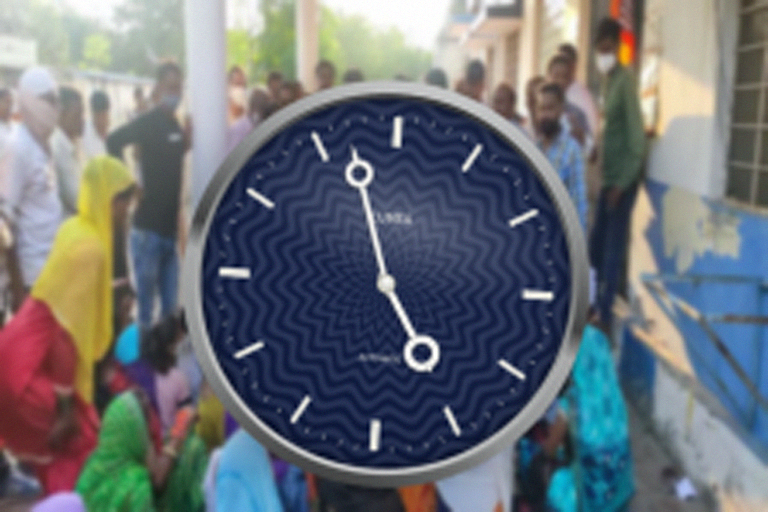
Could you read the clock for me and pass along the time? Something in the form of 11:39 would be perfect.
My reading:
4:57
